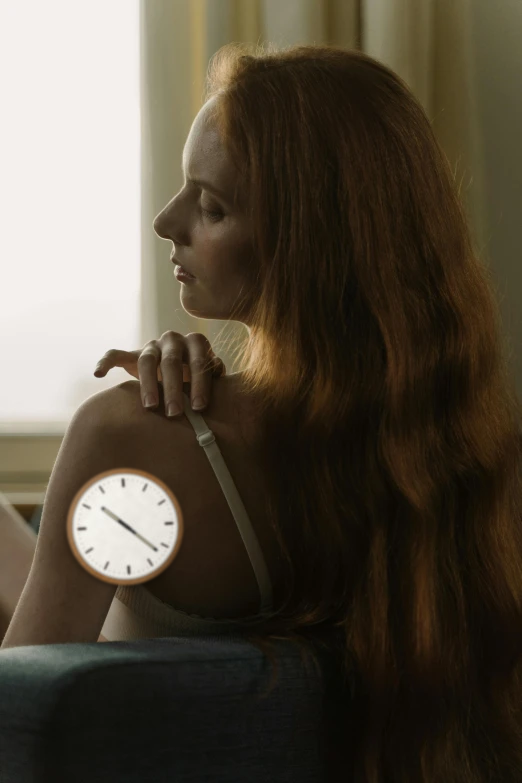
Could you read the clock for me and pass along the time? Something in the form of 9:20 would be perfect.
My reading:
10:22
